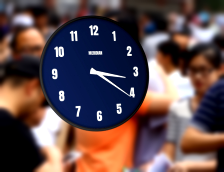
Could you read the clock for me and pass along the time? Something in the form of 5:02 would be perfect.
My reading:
3:21
